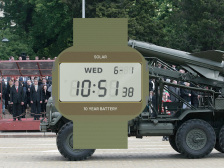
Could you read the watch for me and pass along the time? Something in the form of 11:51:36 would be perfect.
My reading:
10:51:38
